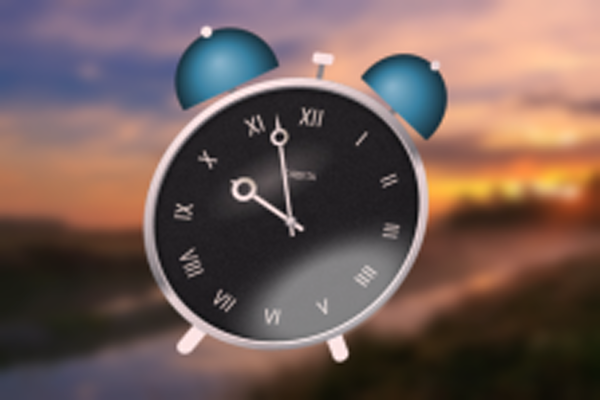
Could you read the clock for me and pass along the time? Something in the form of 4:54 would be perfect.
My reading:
9:57
